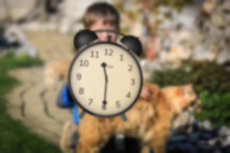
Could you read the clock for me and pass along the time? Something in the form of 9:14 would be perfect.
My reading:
11:30
